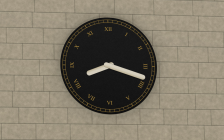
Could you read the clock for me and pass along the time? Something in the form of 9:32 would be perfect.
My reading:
8:18
